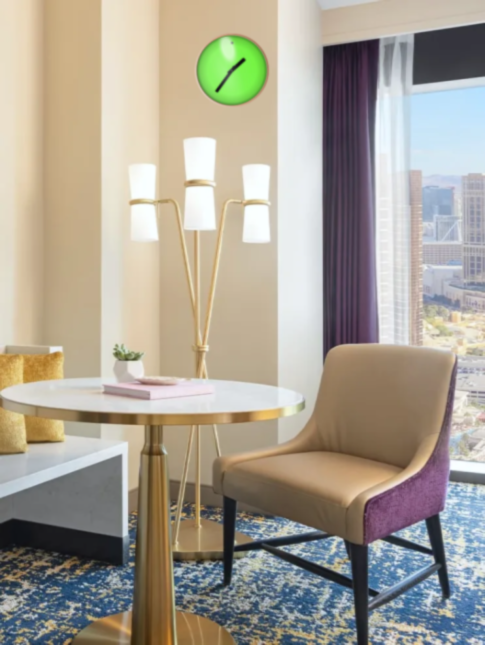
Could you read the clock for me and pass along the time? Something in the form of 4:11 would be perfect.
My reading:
1:36
